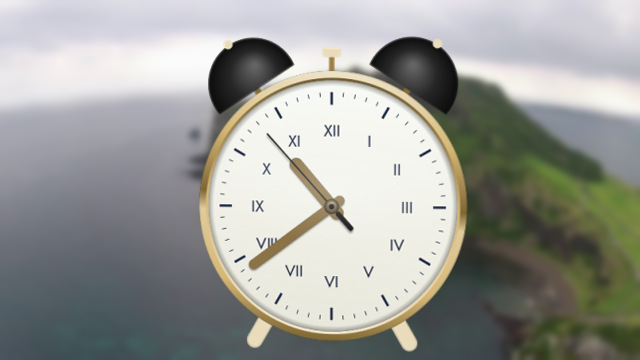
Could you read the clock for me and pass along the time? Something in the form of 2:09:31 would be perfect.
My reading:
10:38:53
